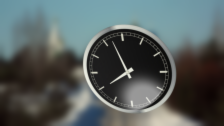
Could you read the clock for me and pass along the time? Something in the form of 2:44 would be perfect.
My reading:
7:57
